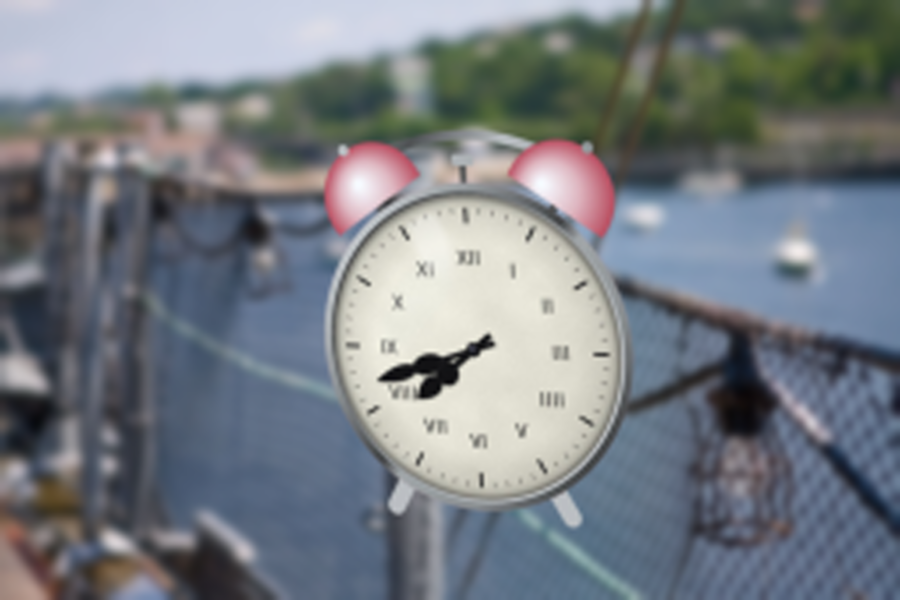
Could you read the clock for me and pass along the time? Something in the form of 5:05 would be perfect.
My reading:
7:42
